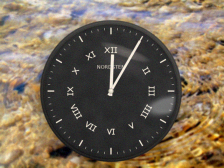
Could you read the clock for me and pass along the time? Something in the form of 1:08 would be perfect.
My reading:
12:05
